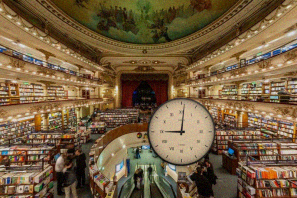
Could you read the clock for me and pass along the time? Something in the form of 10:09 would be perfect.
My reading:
9:01
